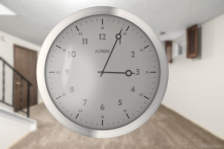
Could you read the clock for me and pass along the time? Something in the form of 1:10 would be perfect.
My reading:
3:04
